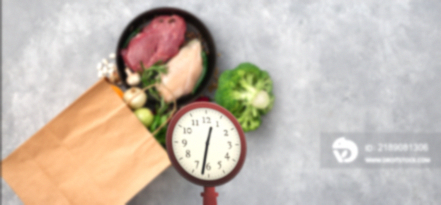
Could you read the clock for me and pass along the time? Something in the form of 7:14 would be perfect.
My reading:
12:32
